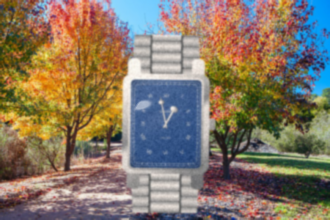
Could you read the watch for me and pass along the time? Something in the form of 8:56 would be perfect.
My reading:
12:58
